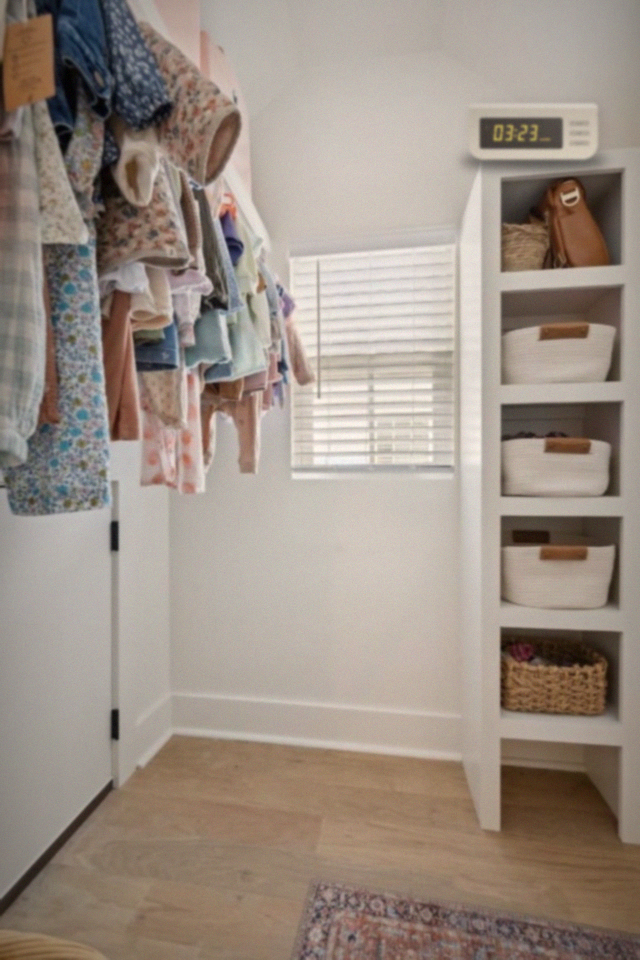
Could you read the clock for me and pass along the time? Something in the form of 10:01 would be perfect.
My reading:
3:23
